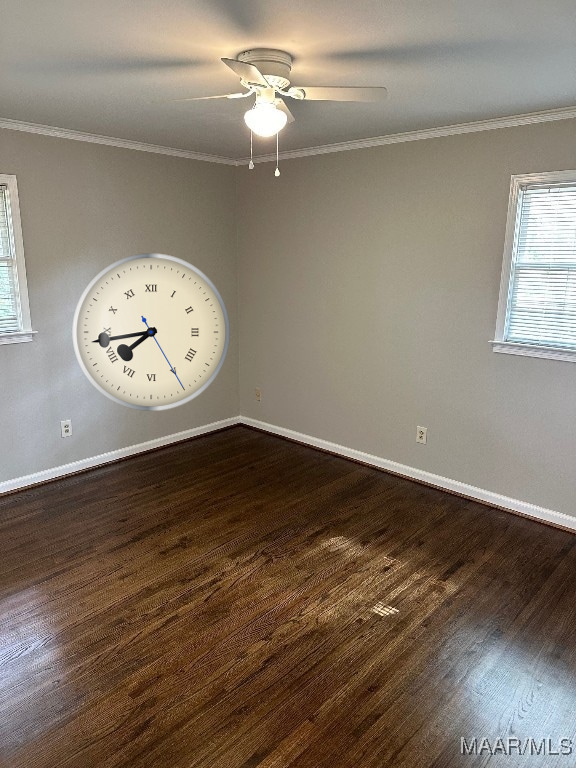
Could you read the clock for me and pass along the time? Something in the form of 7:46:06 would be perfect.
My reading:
7:43:25
